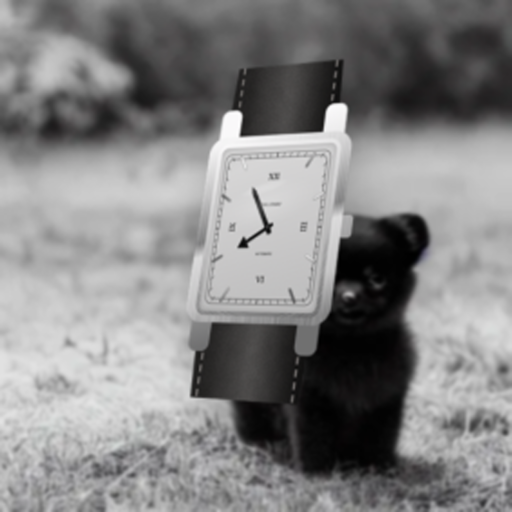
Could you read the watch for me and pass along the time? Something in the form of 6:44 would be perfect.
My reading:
7:55
